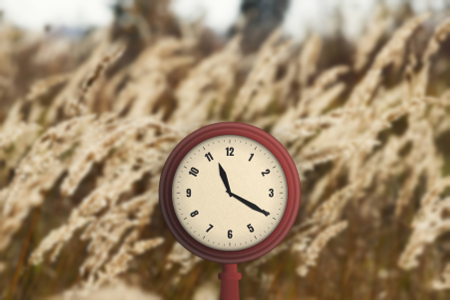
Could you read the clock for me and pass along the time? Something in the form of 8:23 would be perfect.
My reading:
11:20
